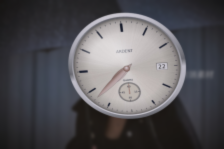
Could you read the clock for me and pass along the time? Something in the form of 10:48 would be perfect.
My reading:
7:38
